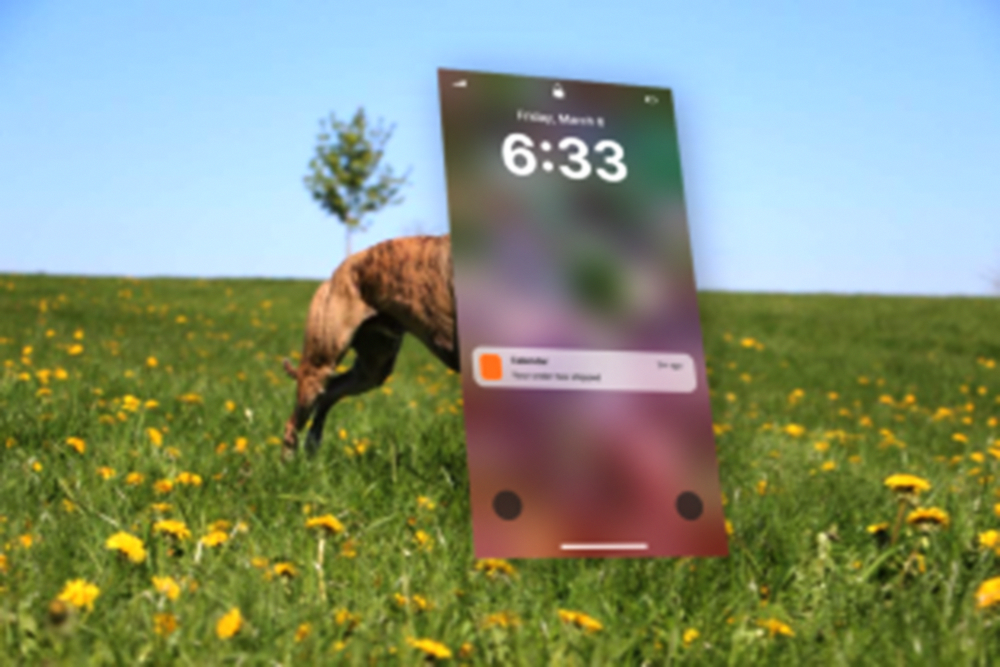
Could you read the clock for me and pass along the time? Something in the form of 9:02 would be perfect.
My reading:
6:33
